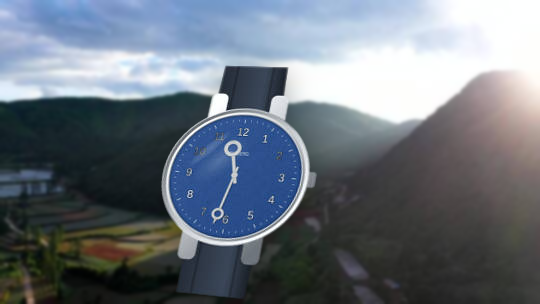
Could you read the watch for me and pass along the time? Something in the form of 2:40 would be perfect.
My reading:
11:32
